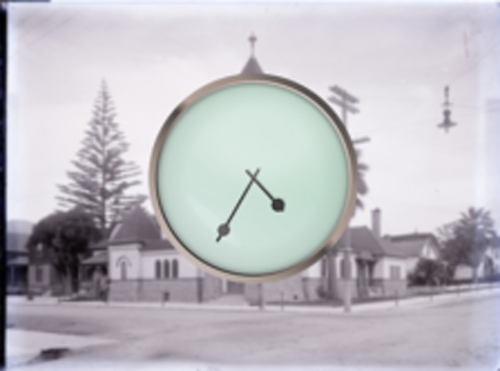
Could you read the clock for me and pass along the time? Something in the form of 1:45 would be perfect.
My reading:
4:35
